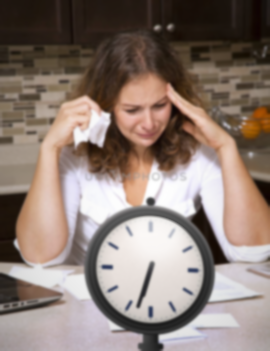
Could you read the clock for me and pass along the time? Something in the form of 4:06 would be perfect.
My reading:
6:33
